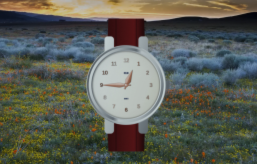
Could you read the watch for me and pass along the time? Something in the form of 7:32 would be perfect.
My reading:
12:45
